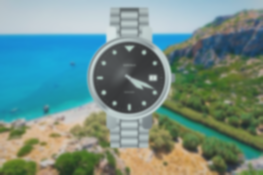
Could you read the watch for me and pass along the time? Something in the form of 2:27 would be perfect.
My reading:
4:19
